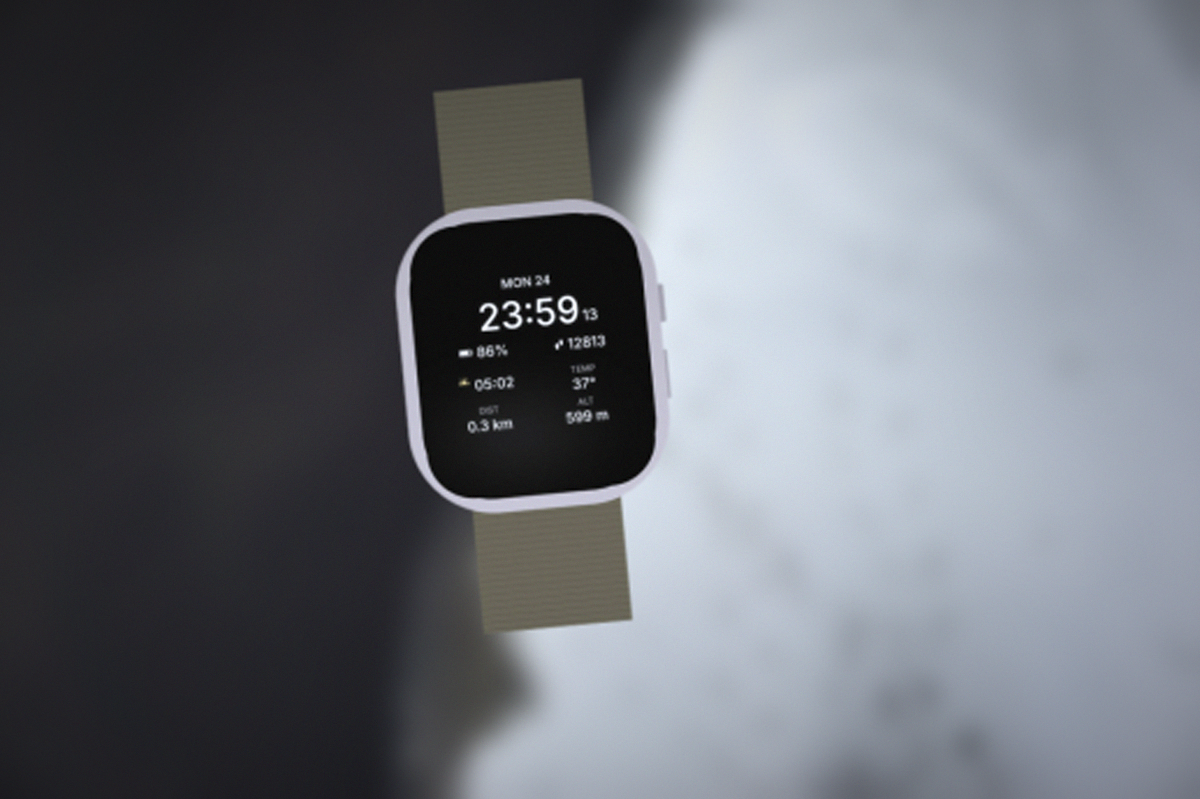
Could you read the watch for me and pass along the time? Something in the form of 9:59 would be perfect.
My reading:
23:59
